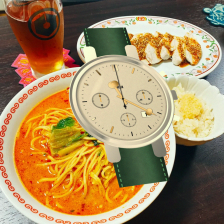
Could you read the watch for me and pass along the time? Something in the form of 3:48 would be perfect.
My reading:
11:21
